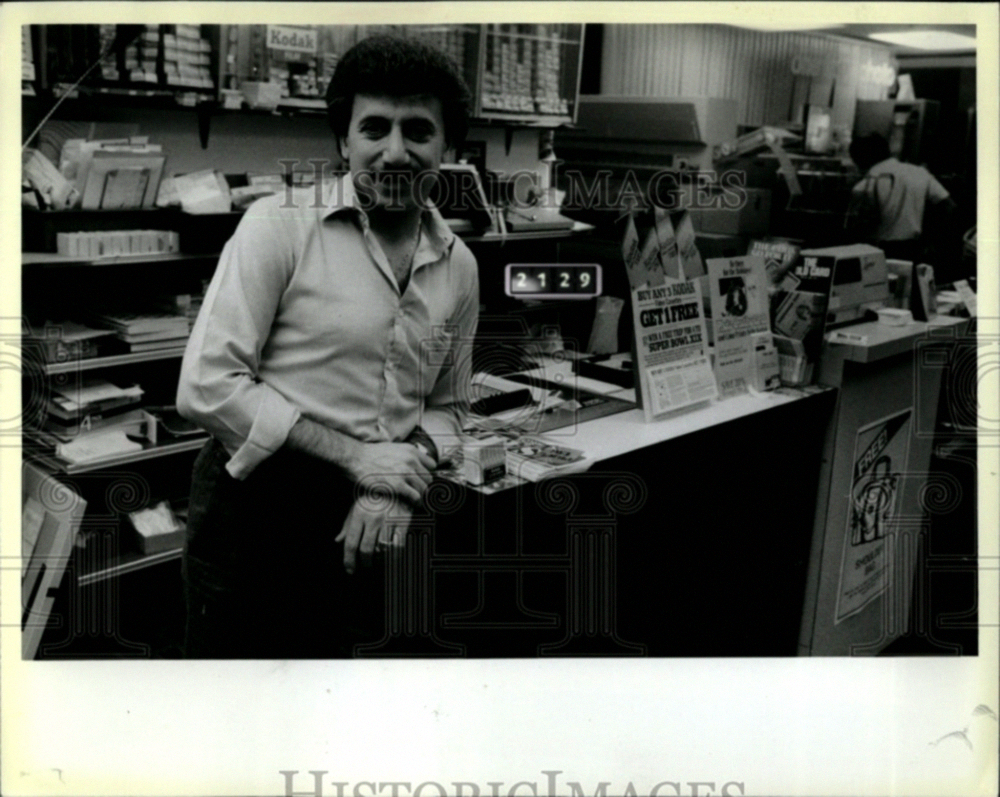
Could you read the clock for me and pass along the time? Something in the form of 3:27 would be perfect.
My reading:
21:29
